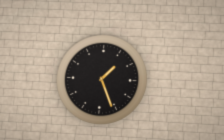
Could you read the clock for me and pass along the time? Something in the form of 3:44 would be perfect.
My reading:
1:26
